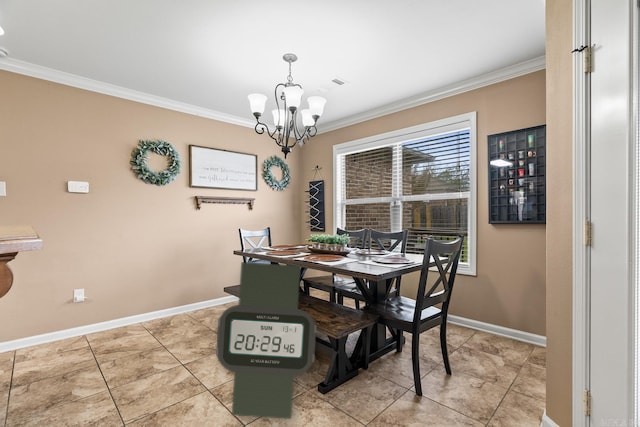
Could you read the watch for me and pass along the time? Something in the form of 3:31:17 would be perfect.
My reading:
20:29:46
